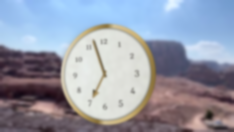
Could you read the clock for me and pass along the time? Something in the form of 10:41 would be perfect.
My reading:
6:57
